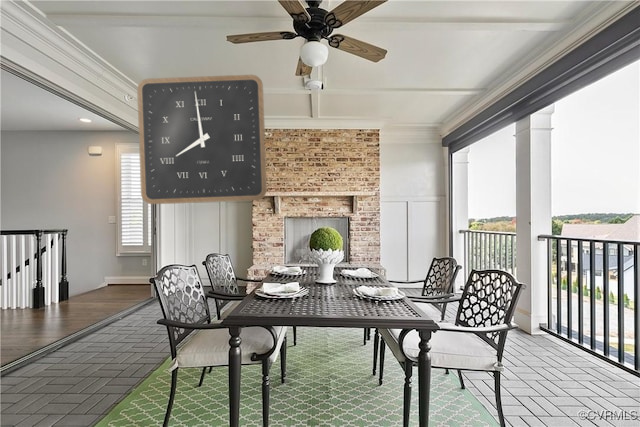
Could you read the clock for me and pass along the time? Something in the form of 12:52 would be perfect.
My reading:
7:59
